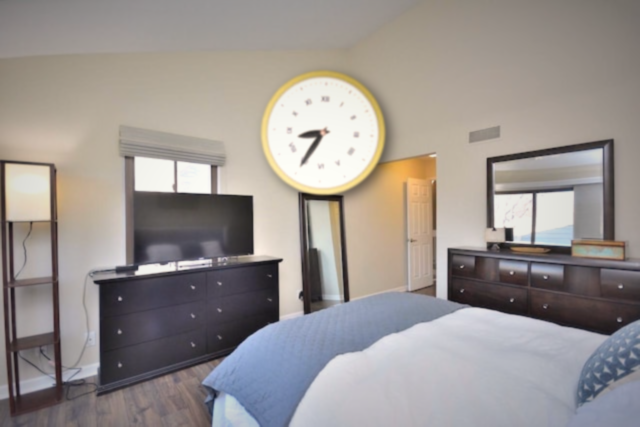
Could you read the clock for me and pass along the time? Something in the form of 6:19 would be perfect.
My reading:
8:35
